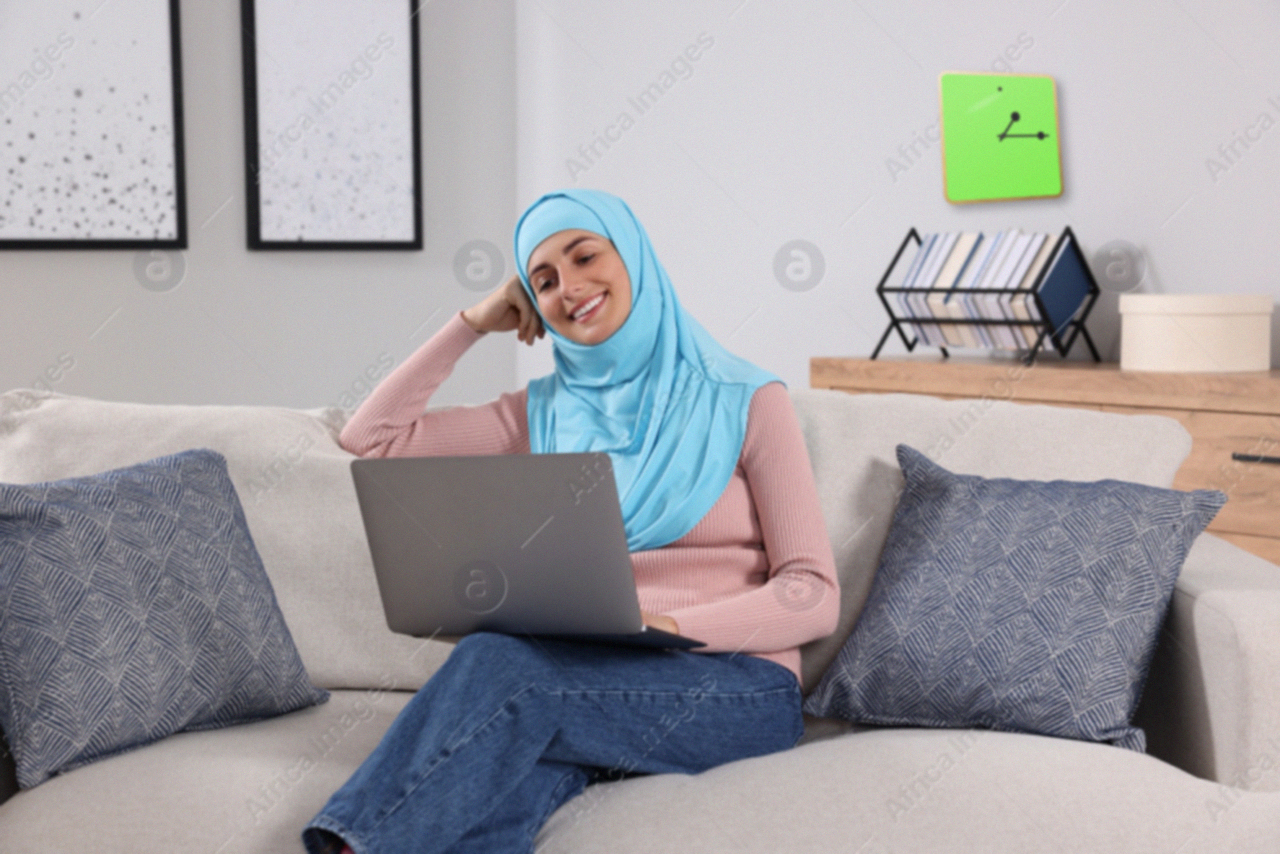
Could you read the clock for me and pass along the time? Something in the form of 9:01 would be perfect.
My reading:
1:15
